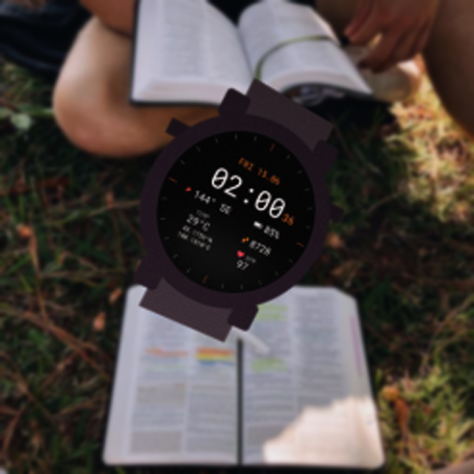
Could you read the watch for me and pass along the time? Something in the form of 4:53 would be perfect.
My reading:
2:00
